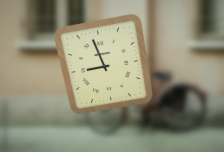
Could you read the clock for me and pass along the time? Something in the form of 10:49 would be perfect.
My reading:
8:58
